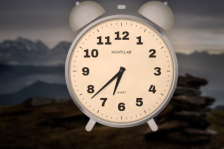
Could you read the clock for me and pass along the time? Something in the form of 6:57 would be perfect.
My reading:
6:38
